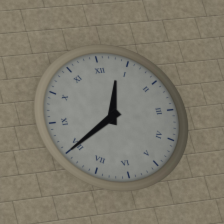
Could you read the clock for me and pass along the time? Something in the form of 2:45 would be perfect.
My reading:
12:40
